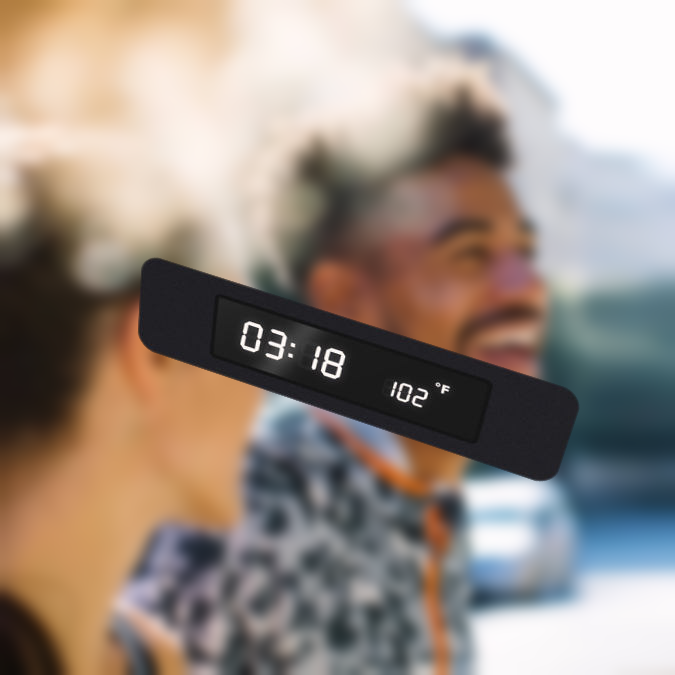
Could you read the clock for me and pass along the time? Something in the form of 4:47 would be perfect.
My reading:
3:18
